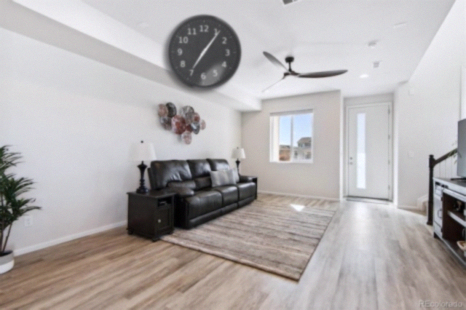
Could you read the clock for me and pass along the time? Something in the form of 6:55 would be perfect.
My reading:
7:06
